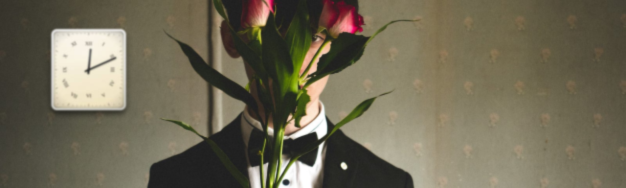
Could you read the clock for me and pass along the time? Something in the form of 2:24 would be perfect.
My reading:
12:11
